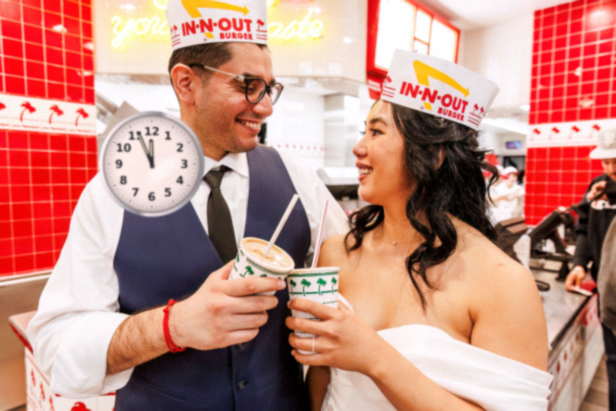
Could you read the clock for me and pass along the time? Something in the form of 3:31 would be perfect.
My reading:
11:56
